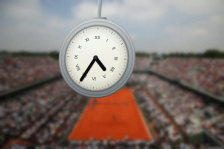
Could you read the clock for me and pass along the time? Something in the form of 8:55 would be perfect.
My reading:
4:35
